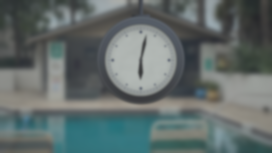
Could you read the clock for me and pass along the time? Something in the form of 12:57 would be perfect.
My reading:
6:02
